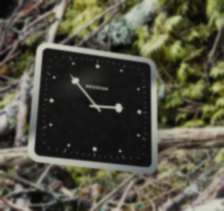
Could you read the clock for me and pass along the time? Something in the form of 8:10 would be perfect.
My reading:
2:53
